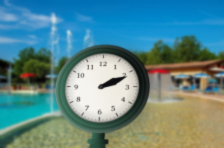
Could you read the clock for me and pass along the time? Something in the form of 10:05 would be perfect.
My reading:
2:11
